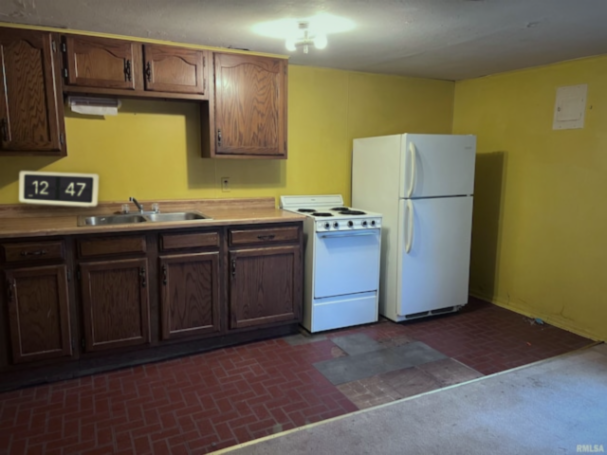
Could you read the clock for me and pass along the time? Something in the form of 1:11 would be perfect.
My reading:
12:47
